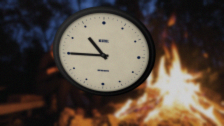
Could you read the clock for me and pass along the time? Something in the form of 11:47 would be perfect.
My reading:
10:45
